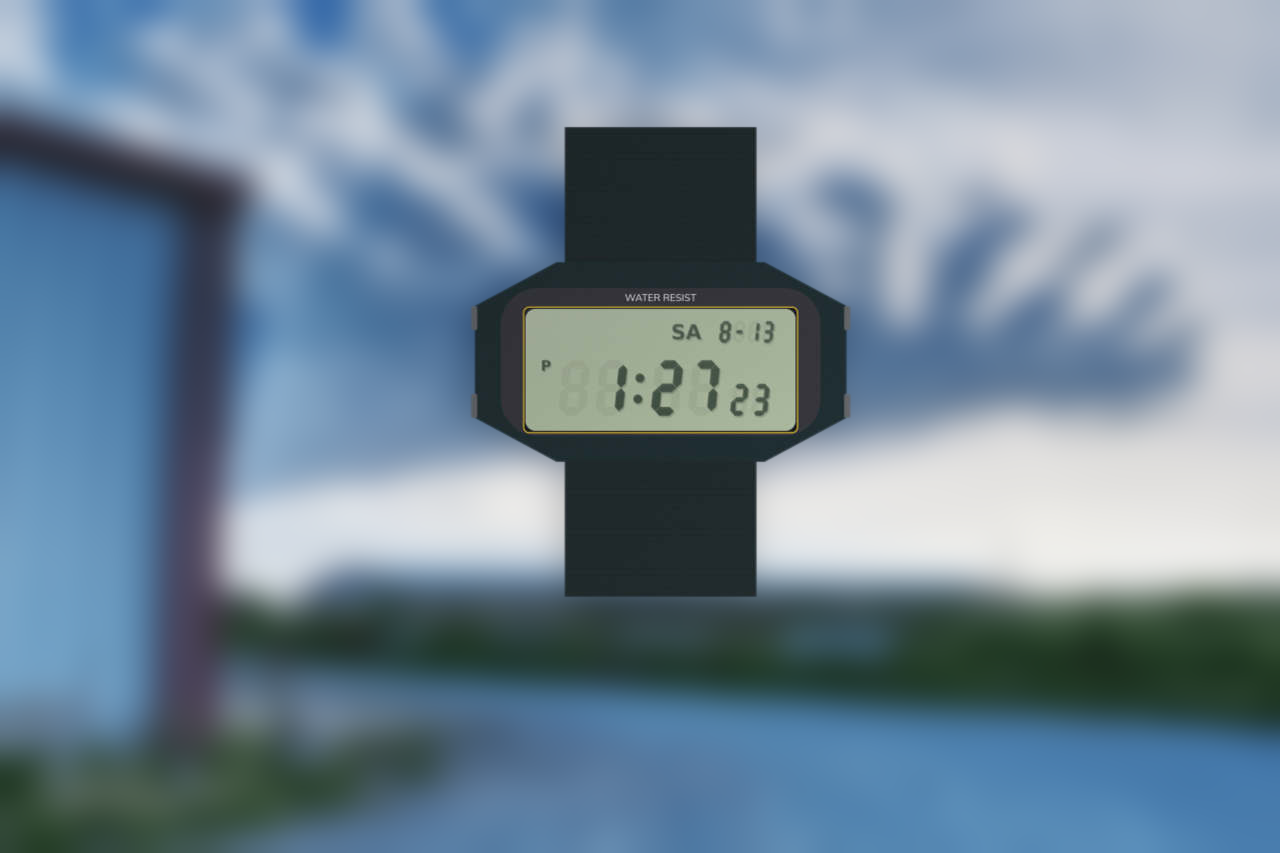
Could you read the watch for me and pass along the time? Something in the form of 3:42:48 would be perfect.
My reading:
1:27:23
